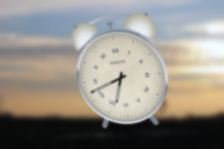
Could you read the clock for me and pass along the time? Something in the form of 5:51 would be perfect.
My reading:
6:42
